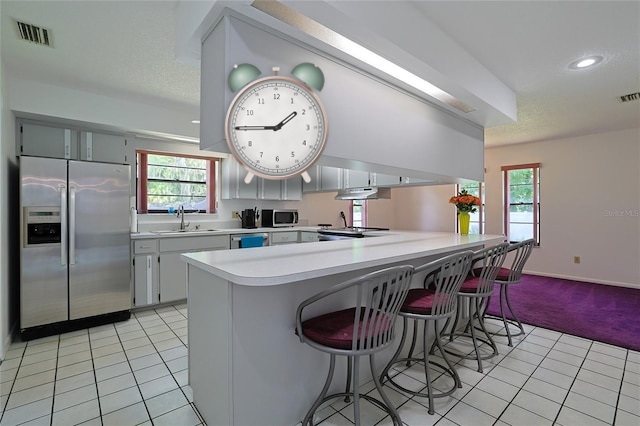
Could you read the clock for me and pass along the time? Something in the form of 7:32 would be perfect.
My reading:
1:45
